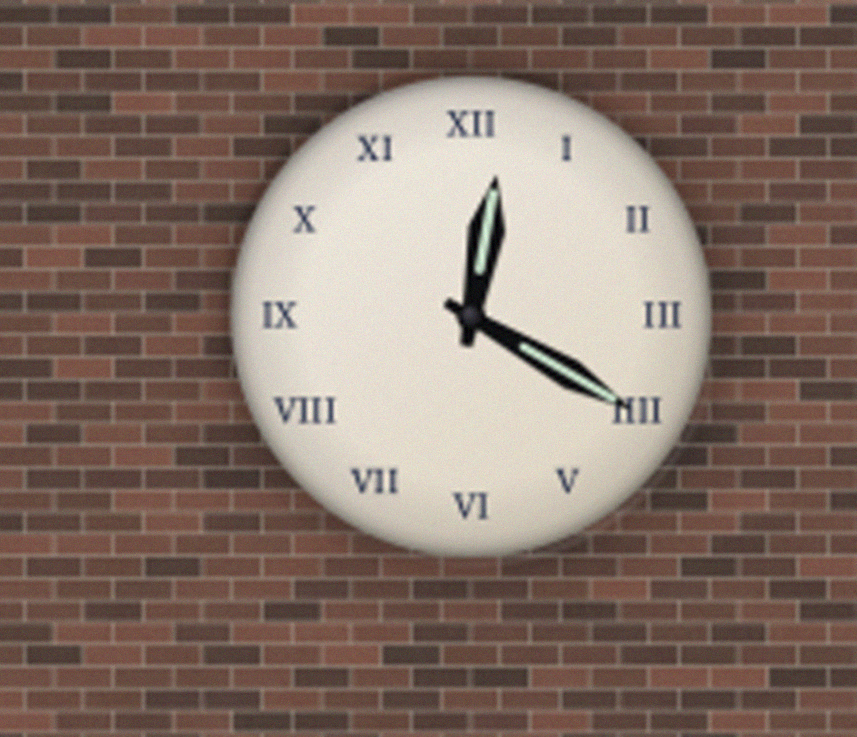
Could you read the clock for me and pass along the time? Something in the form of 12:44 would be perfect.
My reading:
12:20
